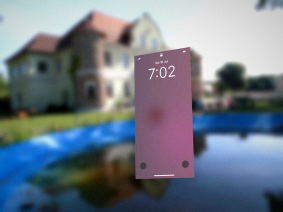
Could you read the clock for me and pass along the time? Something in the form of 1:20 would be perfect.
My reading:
7:02
